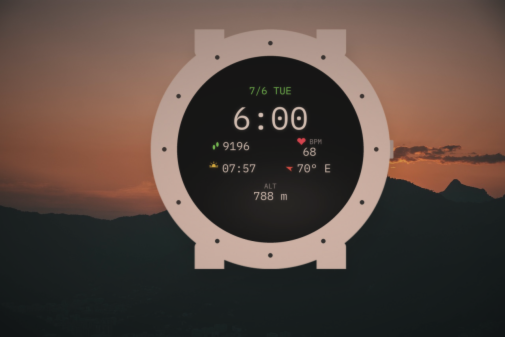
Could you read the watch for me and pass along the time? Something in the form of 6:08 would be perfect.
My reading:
6:00
